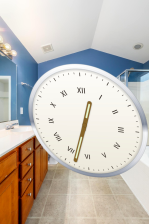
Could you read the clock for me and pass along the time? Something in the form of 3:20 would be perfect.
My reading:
12:33
